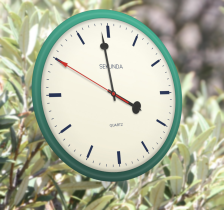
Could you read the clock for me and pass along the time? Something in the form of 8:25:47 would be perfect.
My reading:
3:58:50
